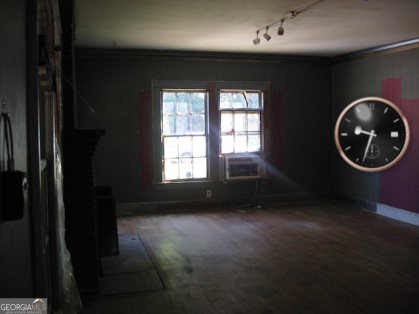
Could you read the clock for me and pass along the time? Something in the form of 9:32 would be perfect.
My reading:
9:33
